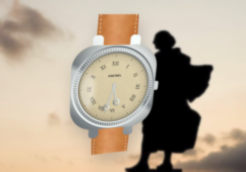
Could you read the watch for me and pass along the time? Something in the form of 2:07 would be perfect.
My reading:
5:33
